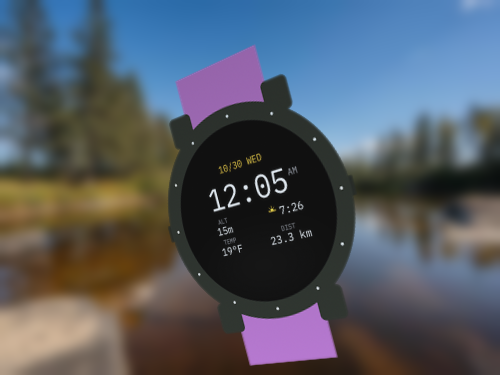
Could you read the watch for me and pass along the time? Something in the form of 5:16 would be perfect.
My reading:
12:05
